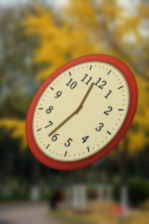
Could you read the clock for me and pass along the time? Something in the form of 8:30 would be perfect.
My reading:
11:32
